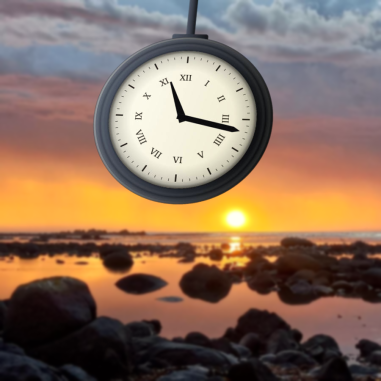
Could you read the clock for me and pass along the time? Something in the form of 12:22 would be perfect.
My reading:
11:17
